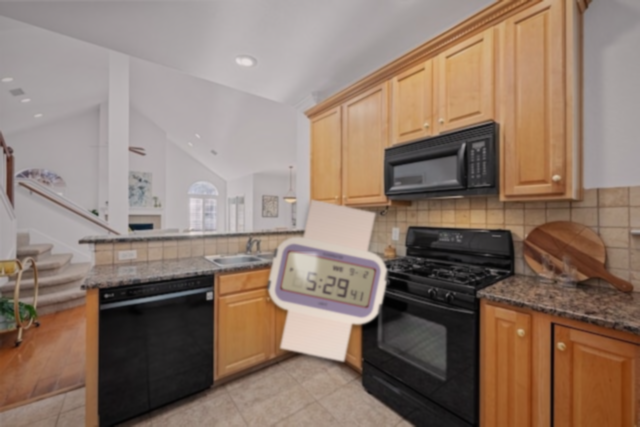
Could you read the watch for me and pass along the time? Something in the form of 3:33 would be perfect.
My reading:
5:29
